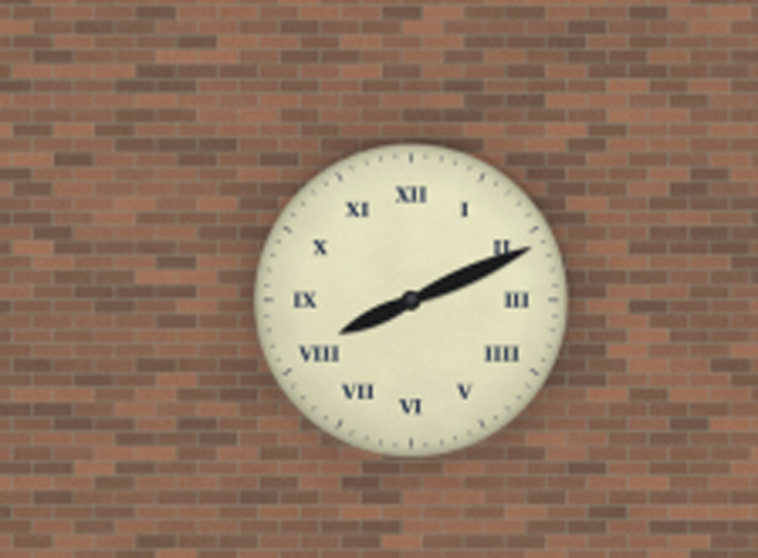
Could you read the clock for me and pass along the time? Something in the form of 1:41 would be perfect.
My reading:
8:11
